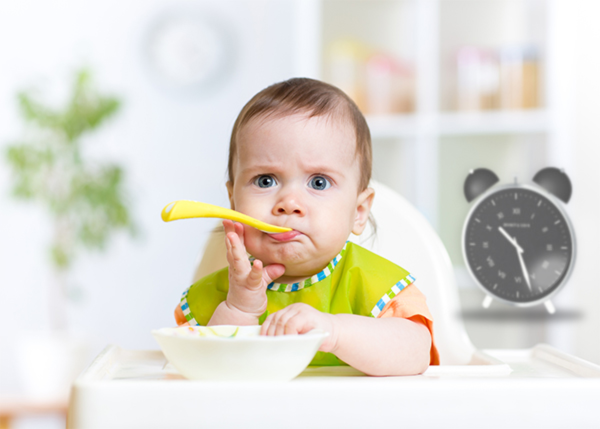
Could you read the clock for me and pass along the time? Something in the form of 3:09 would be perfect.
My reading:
10:27
